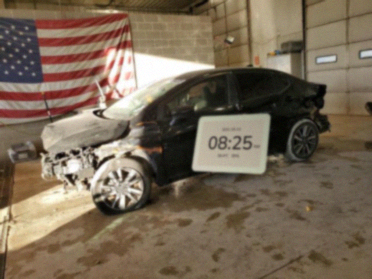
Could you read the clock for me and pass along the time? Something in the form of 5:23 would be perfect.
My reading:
8:25
